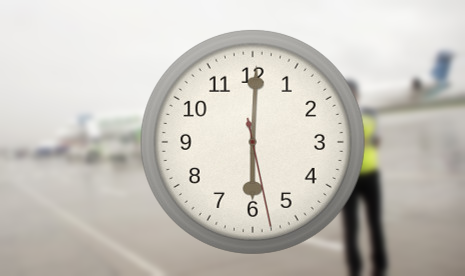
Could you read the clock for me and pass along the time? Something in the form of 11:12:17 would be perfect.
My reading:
6:00:28
